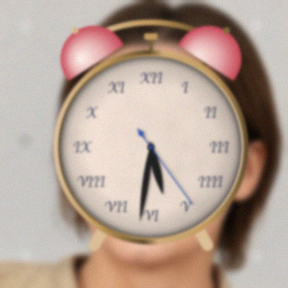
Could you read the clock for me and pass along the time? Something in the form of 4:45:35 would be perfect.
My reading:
5:31:24
